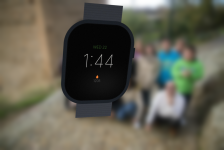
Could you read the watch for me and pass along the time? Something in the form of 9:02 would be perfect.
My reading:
1:44
